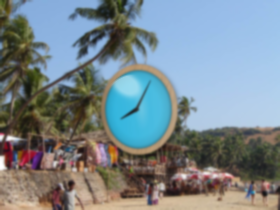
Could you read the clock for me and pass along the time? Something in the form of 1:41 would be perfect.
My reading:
8:05
